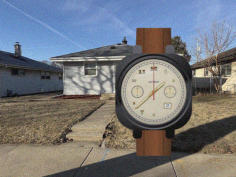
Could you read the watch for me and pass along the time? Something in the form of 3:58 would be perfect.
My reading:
1:38
